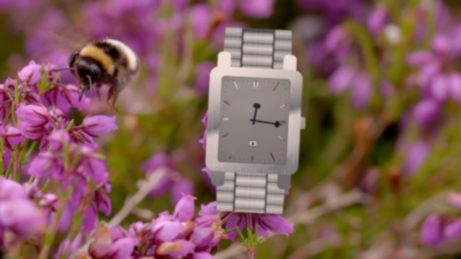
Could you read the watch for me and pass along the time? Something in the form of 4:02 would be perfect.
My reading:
12:16
